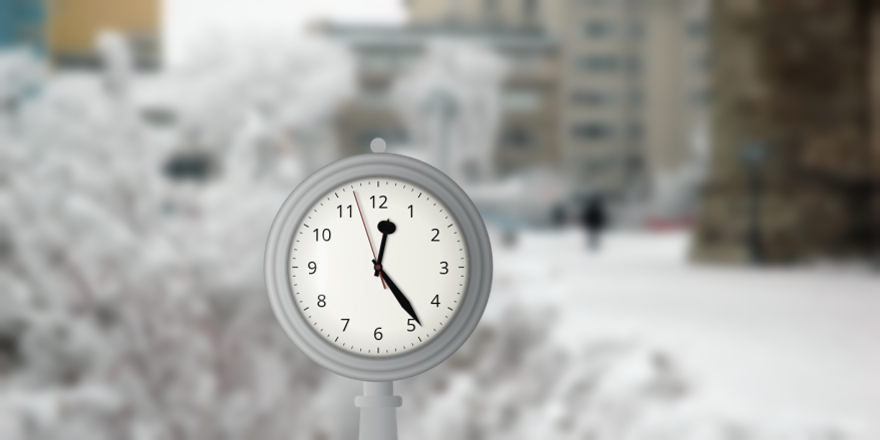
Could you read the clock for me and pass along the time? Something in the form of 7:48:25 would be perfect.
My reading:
12:23:57
